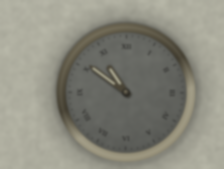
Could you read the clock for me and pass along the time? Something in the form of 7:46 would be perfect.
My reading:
10:51
